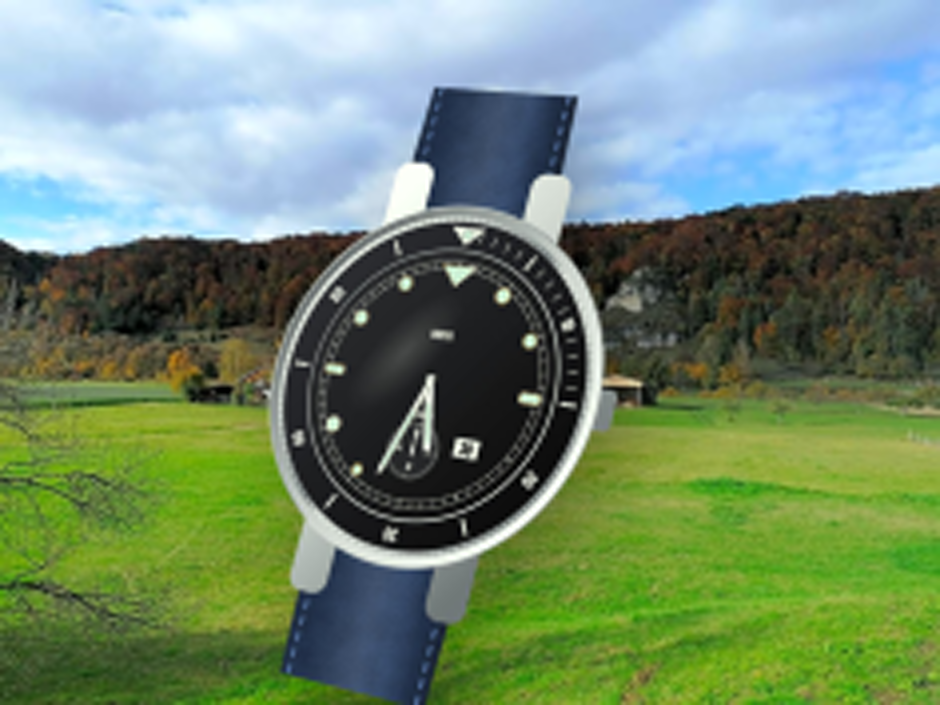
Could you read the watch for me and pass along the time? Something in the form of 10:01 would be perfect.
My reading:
5:33
